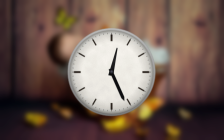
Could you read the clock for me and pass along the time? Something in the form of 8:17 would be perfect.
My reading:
12:26
